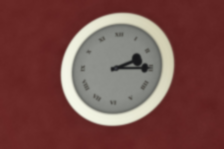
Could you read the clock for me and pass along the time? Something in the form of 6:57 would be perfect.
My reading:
2:15
